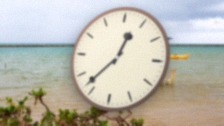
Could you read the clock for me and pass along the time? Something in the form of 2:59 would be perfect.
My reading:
12:37
